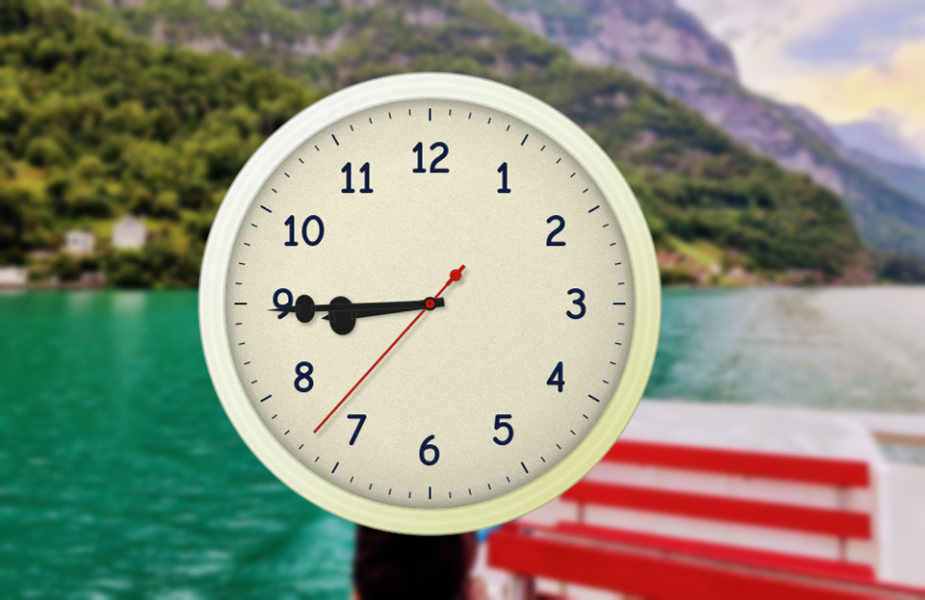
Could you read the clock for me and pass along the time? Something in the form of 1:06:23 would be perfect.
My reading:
8:44:37
